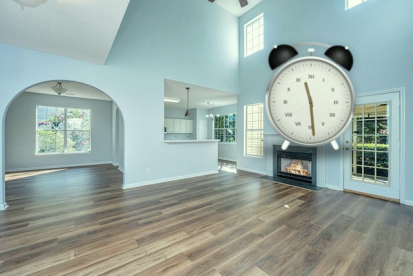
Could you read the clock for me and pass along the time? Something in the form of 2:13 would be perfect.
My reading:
11:29
